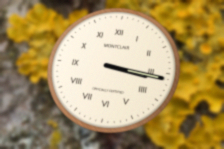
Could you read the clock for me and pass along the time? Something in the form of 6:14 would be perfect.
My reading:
3:16
